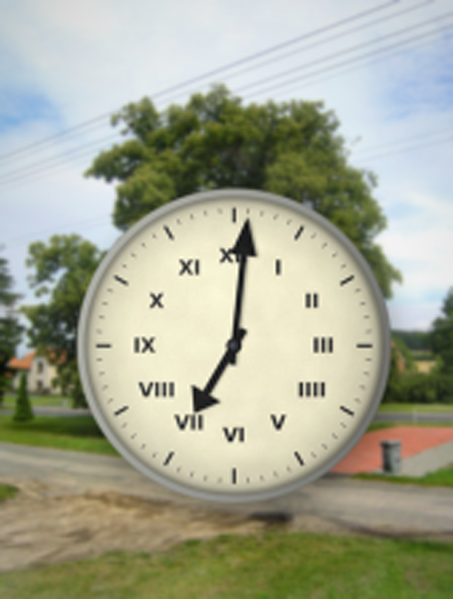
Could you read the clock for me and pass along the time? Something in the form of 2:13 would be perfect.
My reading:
7:01
